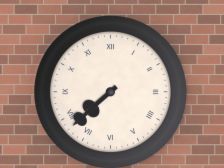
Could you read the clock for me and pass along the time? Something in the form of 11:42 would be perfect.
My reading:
7:38
